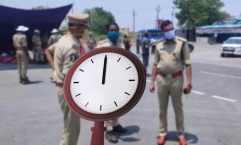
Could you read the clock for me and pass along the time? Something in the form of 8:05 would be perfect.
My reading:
12:00
